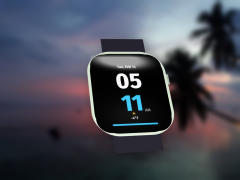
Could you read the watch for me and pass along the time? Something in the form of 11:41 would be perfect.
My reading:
5:11
